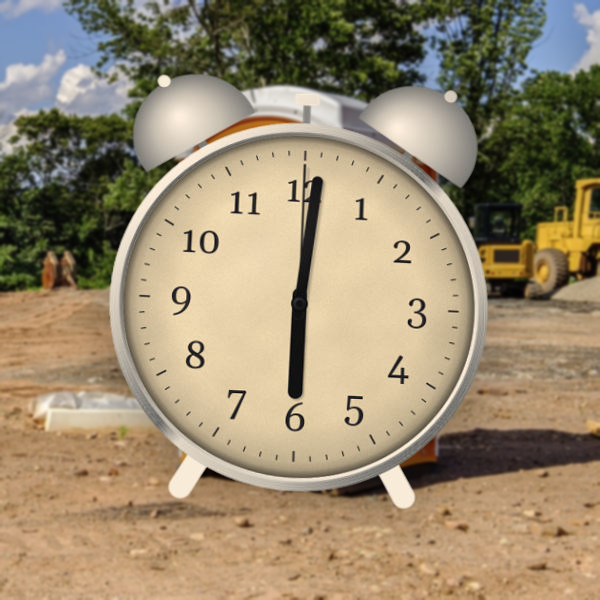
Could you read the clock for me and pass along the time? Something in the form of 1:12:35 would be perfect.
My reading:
6:01:00
